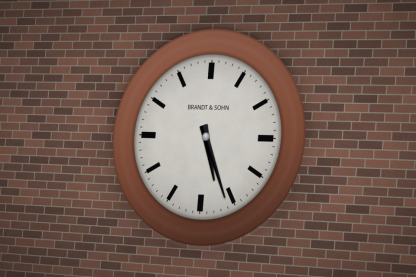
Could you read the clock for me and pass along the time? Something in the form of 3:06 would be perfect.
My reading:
5:26
